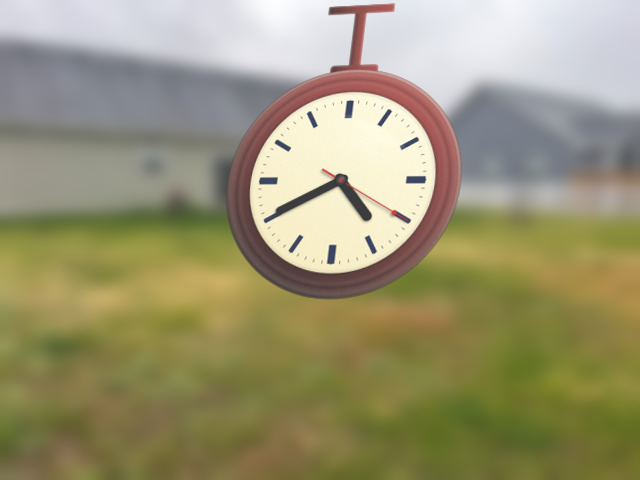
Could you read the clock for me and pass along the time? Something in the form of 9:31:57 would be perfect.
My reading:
4:40:20
